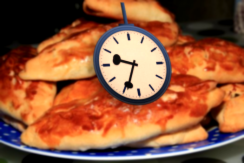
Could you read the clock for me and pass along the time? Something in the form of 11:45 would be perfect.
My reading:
9:34
